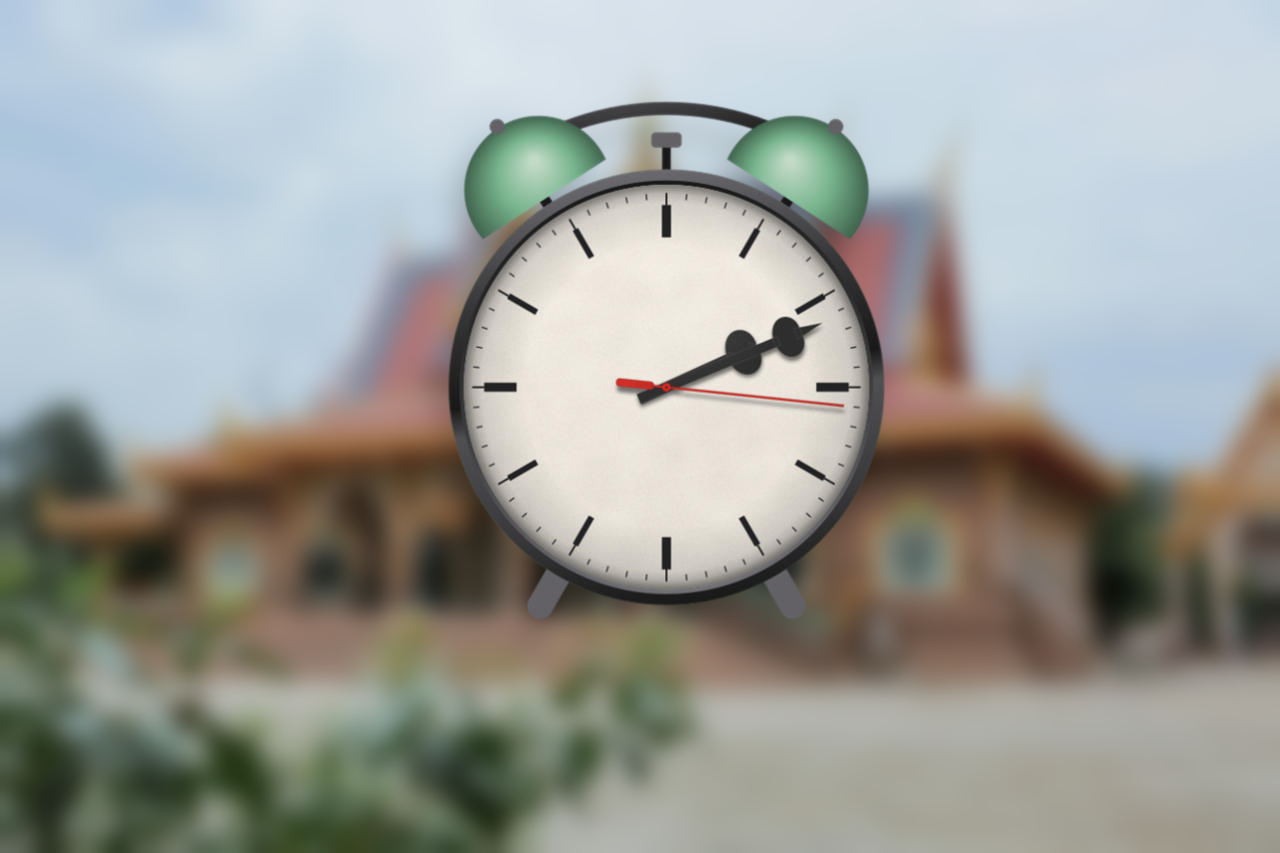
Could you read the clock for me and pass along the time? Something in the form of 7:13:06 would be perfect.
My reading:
2:11:16
